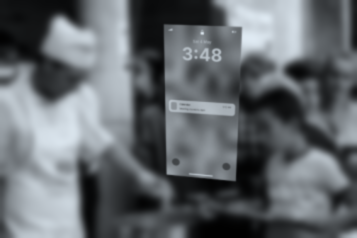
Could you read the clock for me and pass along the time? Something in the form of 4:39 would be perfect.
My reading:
3:48
